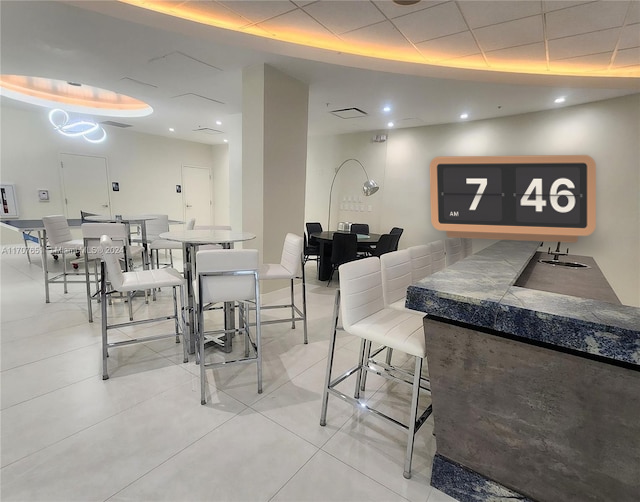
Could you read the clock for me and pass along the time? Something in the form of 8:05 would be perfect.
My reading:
7:46
